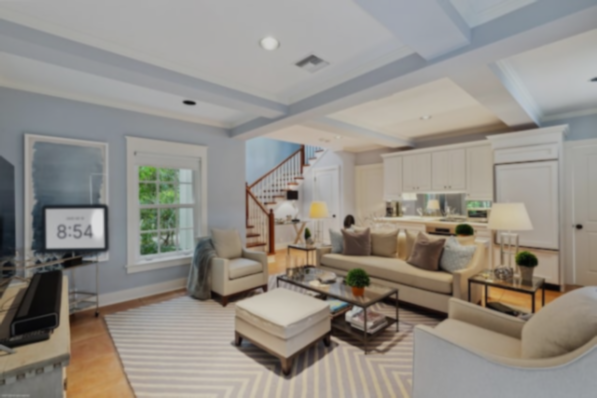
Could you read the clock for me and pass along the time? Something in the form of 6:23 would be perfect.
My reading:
8:54
